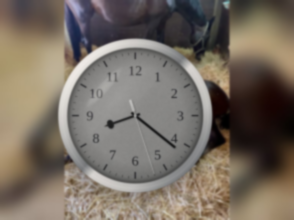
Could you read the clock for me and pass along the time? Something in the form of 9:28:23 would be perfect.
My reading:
8:21:27
